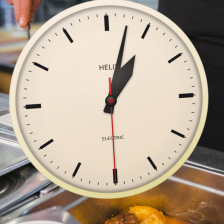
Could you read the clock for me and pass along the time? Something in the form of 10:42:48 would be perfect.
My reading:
1:02:30
